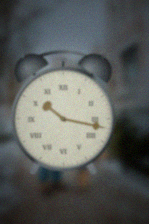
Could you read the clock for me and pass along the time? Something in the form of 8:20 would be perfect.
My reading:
10:17
